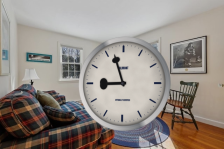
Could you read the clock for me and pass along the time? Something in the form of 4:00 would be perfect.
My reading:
8:57
